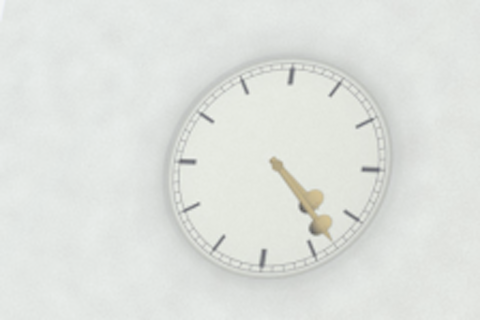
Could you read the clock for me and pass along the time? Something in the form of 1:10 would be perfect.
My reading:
4:23
